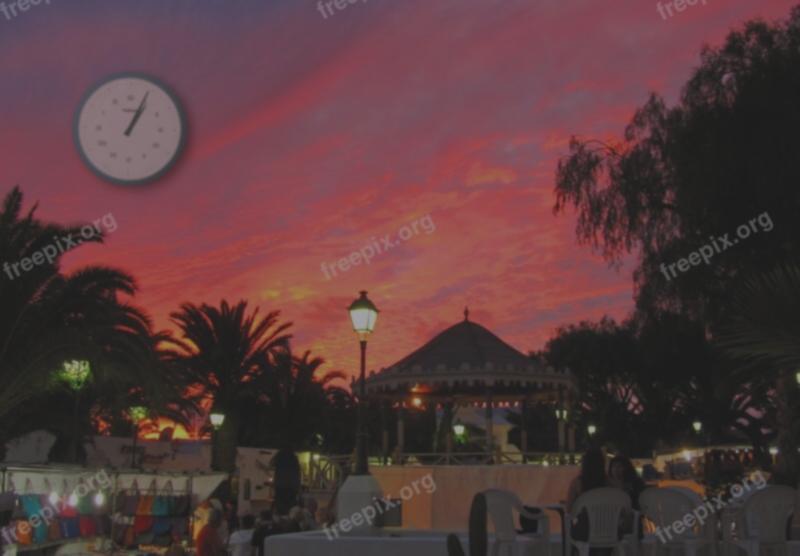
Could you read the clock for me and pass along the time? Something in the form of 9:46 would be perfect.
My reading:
1:04
